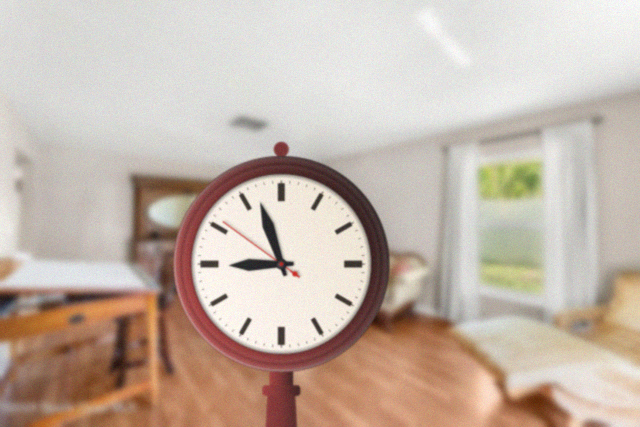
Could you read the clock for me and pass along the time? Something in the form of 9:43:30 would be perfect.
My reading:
8:56:51
